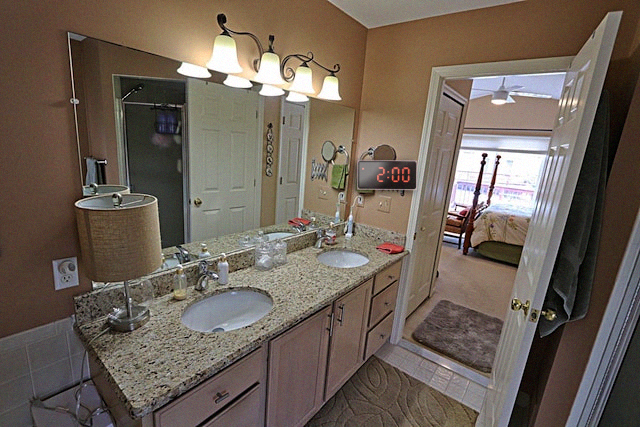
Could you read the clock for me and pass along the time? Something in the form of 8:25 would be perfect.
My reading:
2:00
